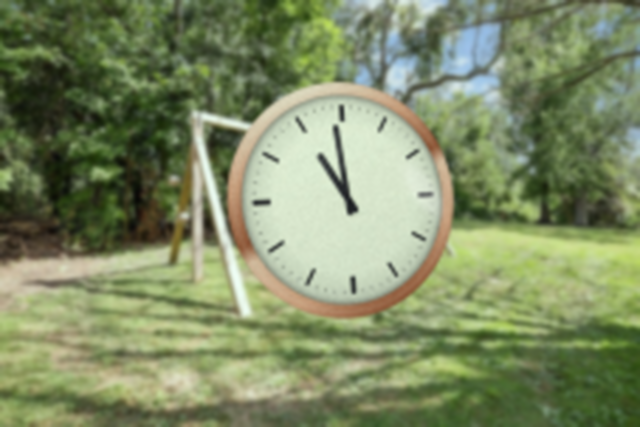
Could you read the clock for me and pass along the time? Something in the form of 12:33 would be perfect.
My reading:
10:59
